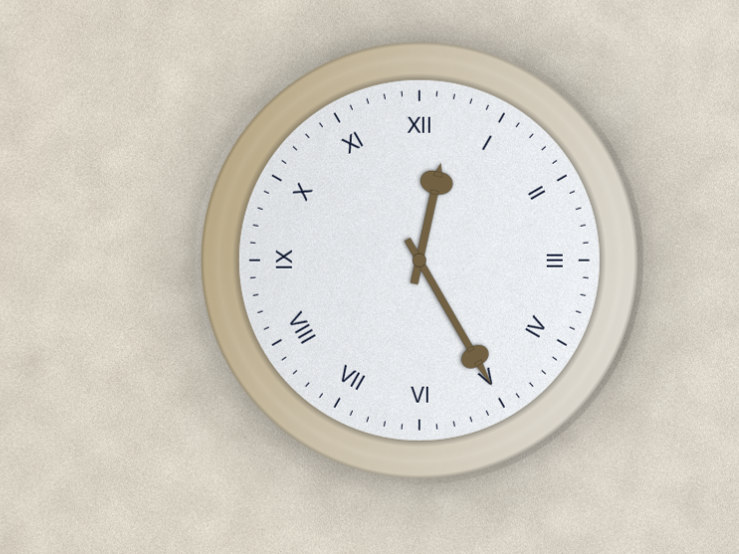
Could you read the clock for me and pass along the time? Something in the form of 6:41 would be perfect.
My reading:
12:25
